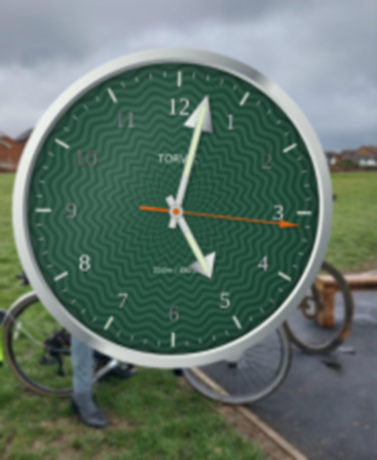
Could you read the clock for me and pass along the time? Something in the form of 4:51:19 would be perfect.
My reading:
5:02:16
